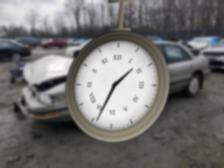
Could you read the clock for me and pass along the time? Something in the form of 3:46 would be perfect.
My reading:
1:34
